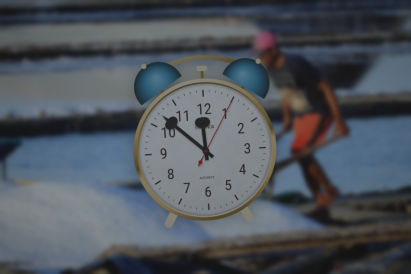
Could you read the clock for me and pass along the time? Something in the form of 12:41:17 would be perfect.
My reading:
11:52:05
